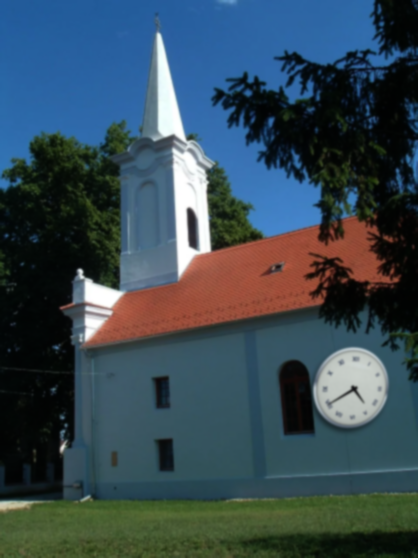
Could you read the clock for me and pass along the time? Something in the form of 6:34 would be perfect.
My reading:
4:40
